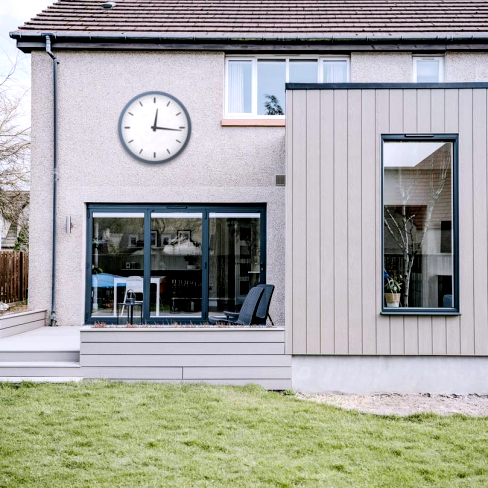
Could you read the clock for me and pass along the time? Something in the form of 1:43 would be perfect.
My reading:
12:16
